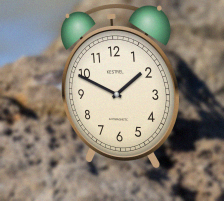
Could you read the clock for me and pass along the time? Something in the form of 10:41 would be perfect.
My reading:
1:49
